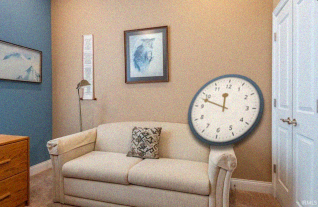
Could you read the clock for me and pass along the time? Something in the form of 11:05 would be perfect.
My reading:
11:48
